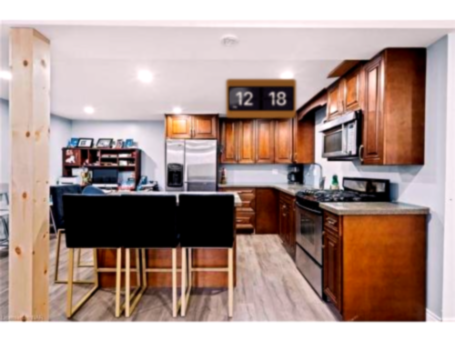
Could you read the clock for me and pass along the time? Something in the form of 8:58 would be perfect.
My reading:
12:18
